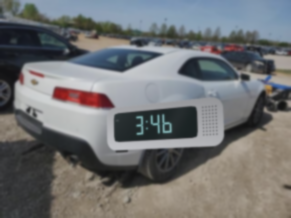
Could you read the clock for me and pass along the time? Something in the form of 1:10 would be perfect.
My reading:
3:46
